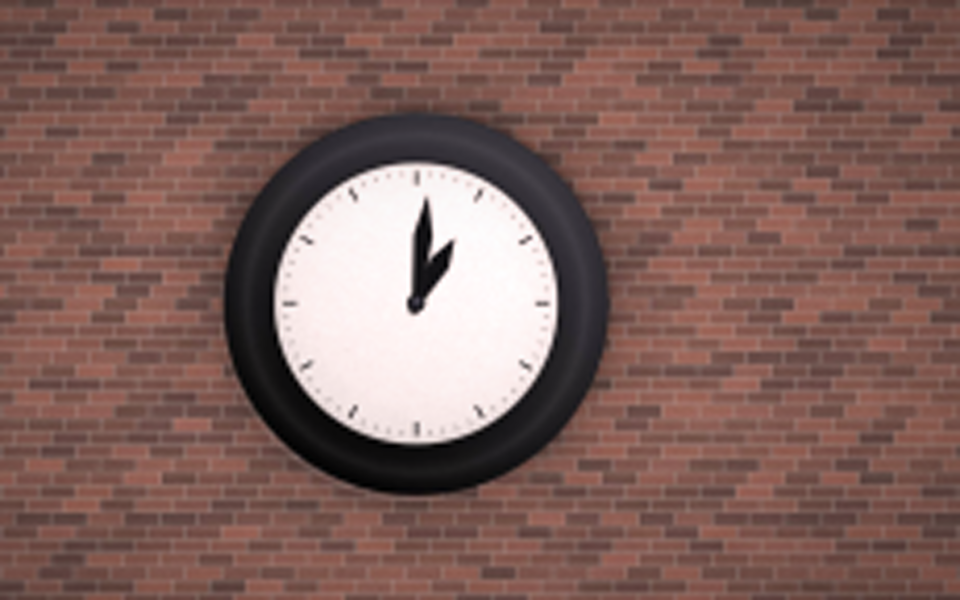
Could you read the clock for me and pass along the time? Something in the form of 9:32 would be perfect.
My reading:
1:01
